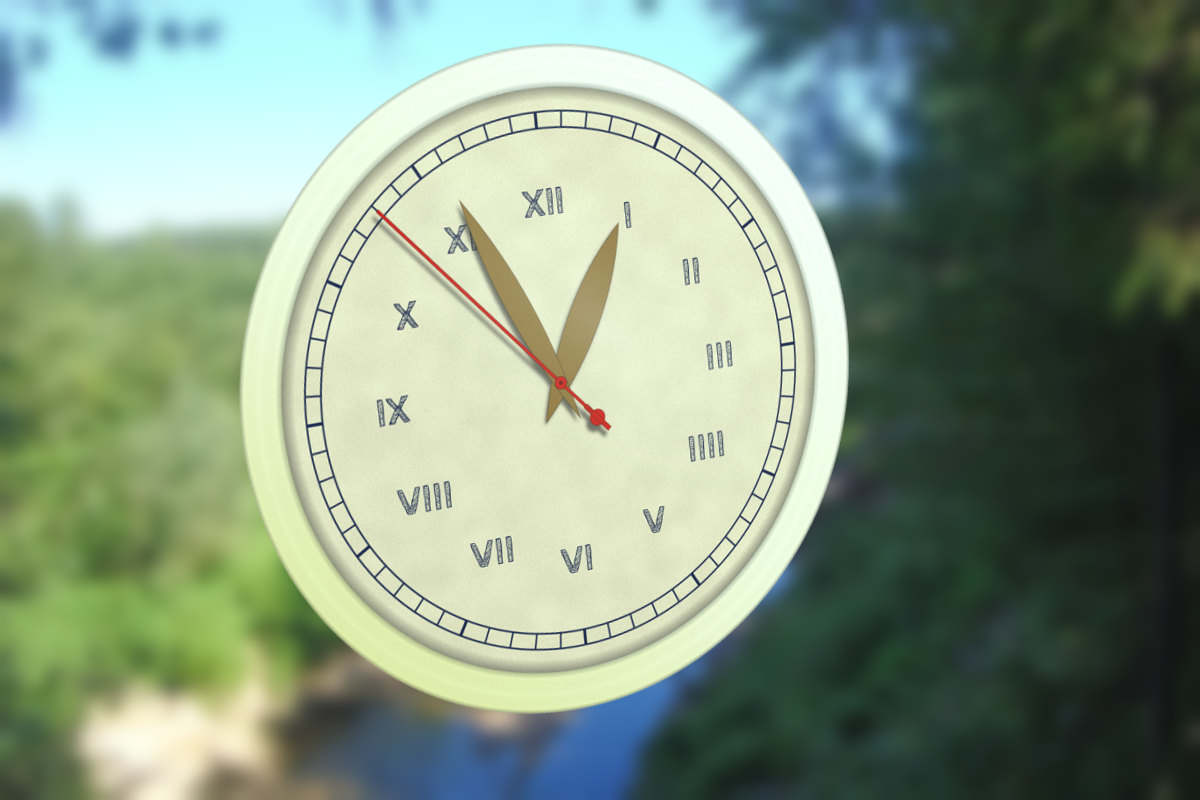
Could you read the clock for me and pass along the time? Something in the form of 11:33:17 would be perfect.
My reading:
12:55:53
